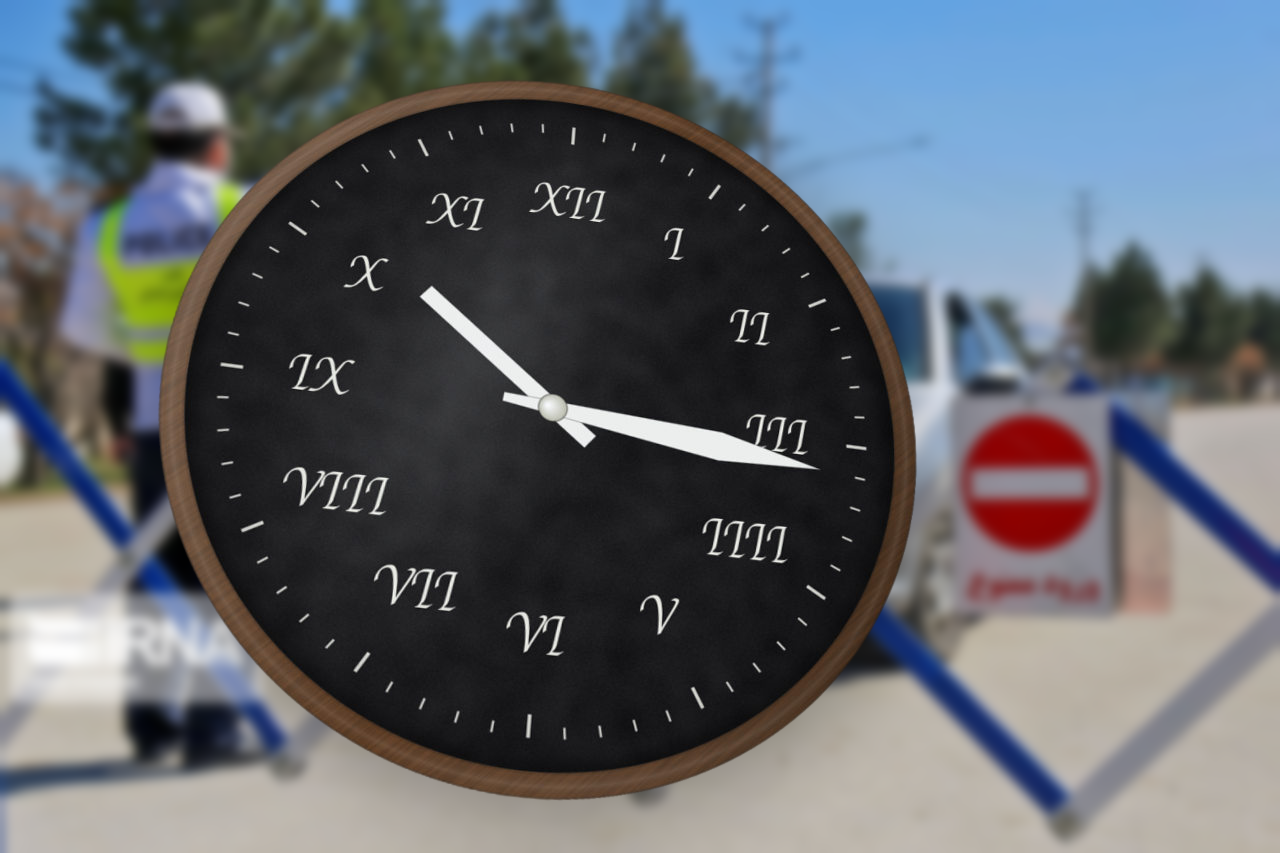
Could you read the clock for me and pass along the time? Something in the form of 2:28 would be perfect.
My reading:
10:16
